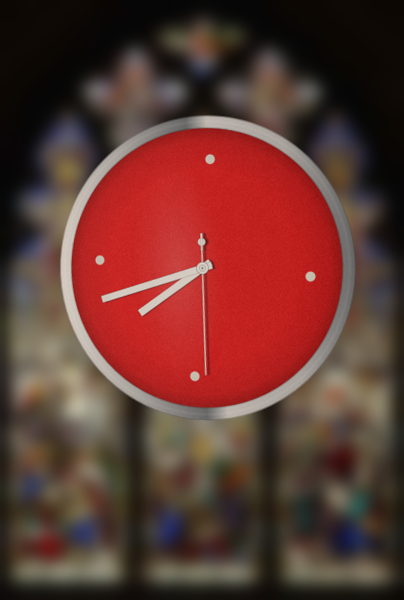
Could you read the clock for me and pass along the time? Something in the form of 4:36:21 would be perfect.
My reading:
7:41:29
